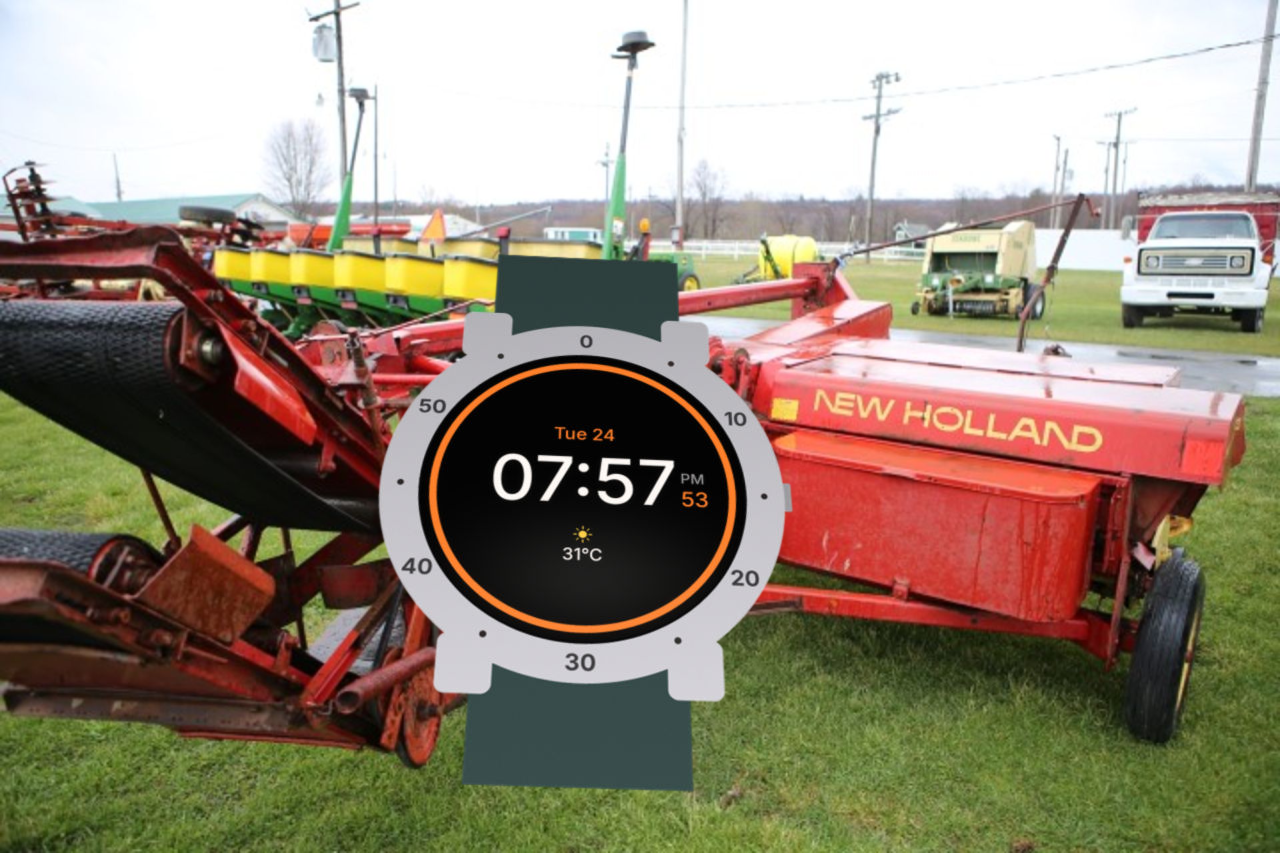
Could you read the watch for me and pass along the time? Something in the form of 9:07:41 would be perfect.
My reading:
7:57:53
